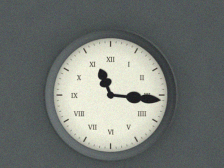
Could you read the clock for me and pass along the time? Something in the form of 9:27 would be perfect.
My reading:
11:16
